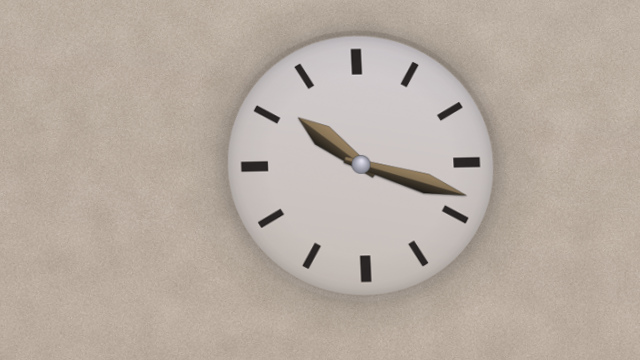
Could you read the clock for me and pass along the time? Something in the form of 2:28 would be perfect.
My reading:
10:18
